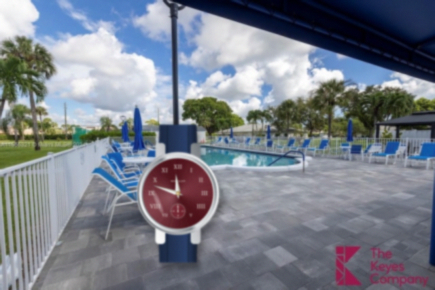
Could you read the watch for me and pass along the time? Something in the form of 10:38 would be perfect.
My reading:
11:48
